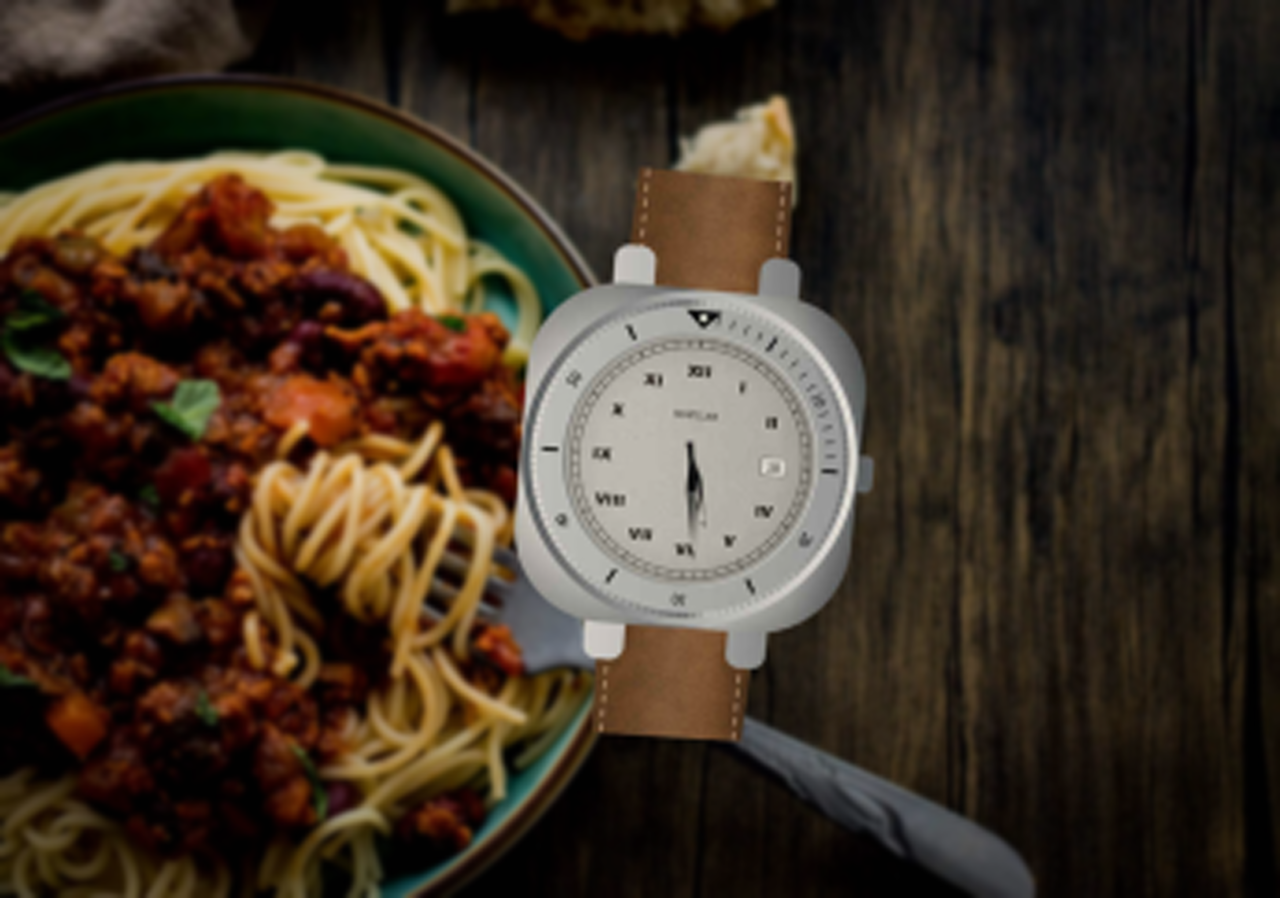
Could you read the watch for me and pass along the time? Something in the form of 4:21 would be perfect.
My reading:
5:29
